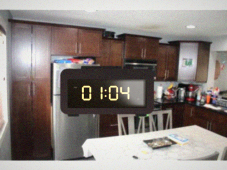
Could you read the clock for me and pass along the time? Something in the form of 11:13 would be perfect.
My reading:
1:04
